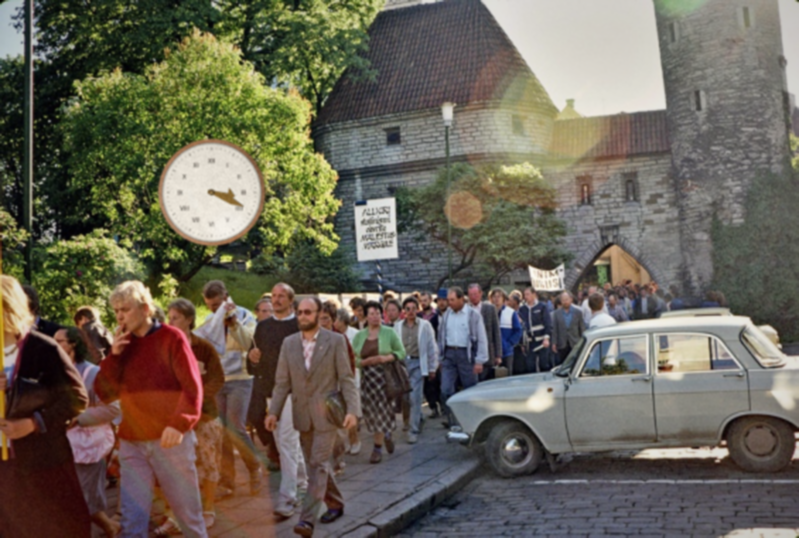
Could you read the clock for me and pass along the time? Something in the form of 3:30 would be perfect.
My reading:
3:19
